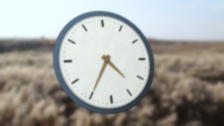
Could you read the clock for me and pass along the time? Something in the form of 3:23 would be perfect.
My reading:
4:35
